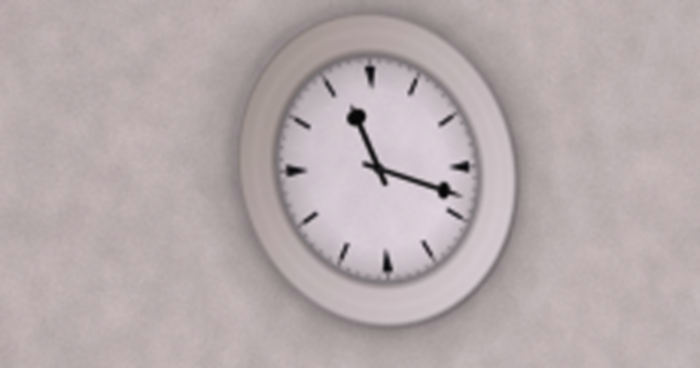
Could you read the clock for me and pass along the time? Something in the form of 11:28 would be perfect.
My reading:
11:18
